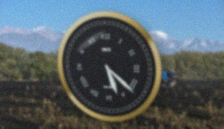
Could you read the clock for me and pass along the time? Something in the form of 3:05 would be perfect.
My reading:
5:22
